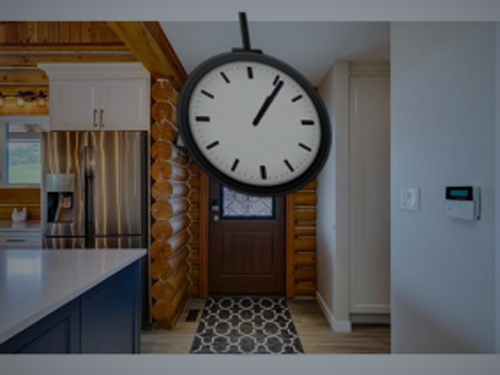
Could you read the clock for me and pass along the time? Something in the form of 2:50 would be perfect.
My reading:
1:06
